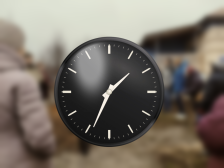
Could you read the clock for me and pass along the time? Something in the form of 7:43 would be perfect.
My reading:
1:34
